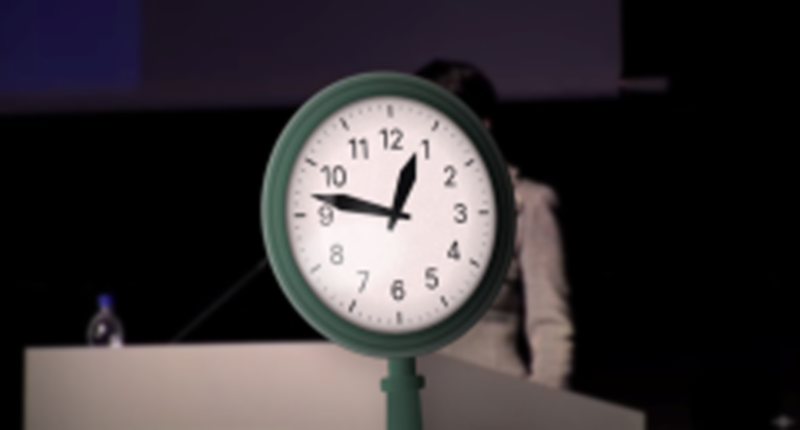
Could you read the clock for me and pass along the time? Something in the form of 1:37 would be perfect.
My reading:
12:47
